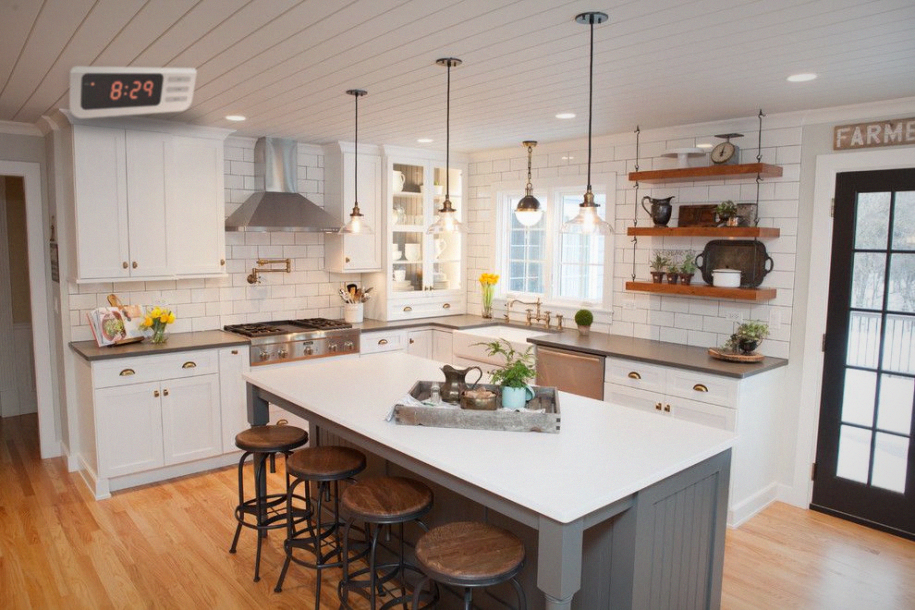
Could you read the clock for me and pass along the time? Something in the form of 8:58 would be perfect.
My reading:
8:29
